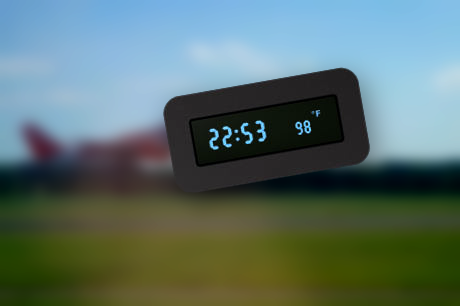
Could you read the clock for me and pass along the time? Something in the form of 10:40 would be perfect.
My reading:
22:53
